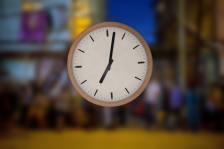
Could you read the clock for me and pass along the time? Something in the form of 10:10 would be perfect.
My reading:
7:02
